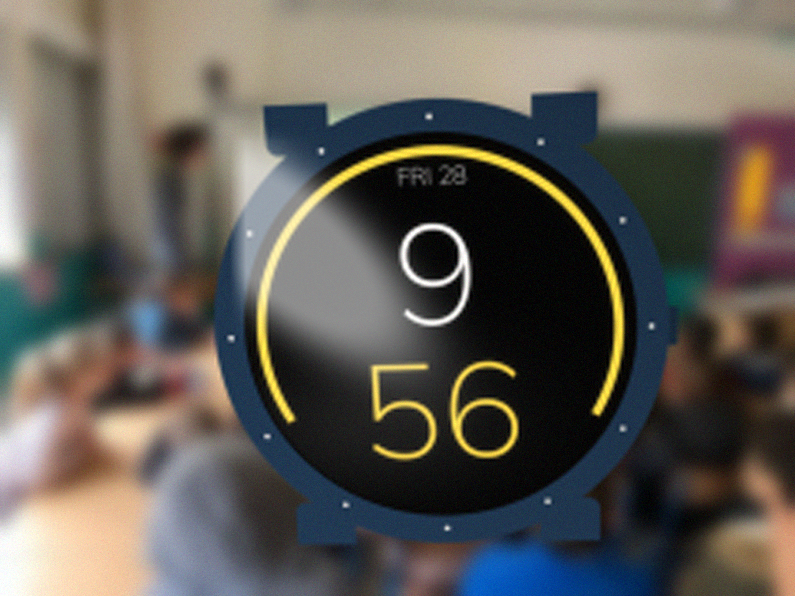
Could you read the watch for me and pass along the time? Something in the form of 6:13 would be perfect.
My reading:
9:56
